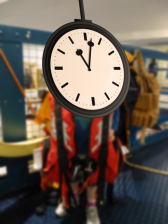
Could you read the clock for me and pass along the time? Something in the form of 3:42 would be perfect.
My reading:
11:02
